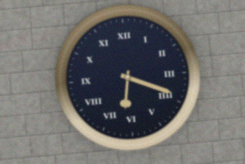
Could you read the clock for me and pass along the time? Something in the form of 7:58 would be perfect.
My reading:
6:19
